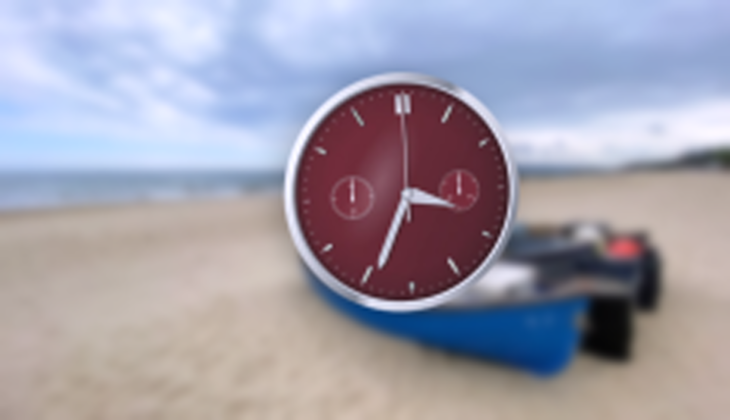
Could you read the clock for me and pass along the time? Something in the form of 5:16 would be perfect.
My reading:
3:34
